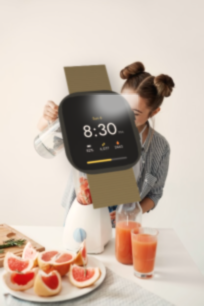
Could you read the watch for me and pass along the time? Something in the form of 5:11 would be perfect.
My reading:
8:30
